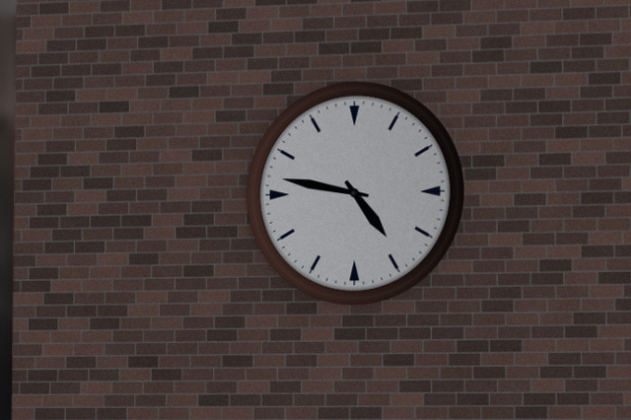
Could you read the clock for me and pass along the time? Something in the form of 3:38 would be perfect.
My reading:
4:47
